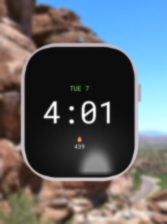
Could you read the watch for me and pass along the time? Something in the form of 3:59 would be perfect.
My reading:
4:01
